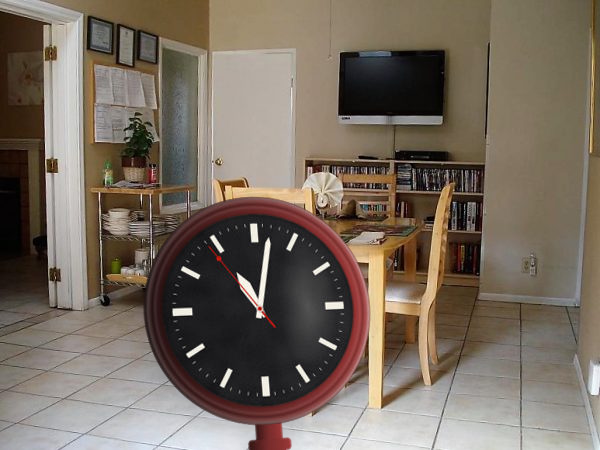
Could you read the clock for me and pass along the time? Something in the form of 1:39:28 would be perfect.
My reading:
11:01:54
